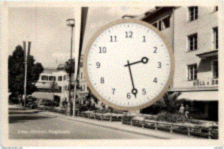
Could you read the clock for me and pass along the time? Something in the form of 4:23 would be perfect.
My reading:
2:28
